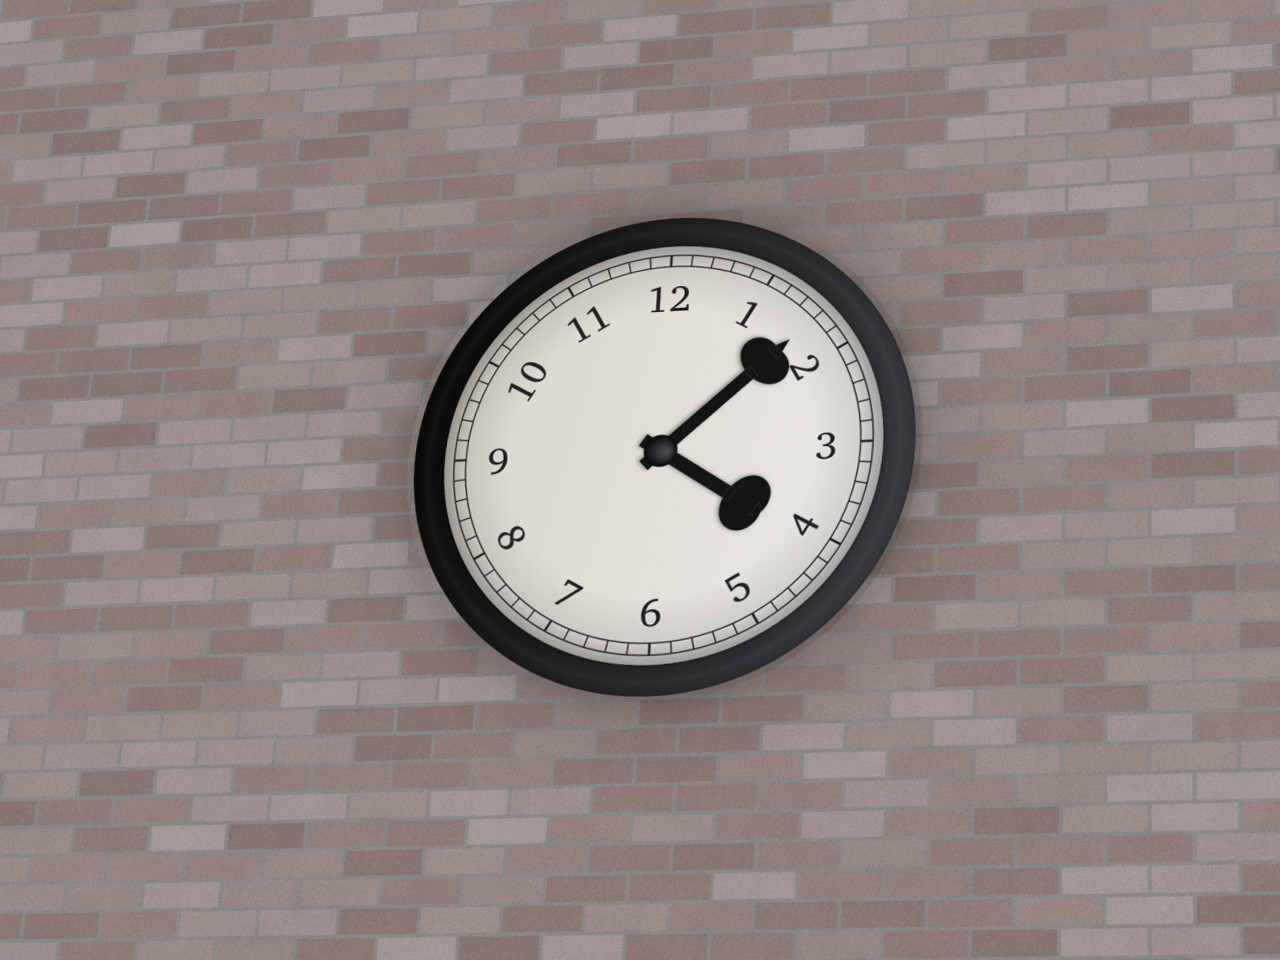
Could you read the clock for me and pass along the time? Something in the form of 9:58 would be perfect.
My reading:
4:08
